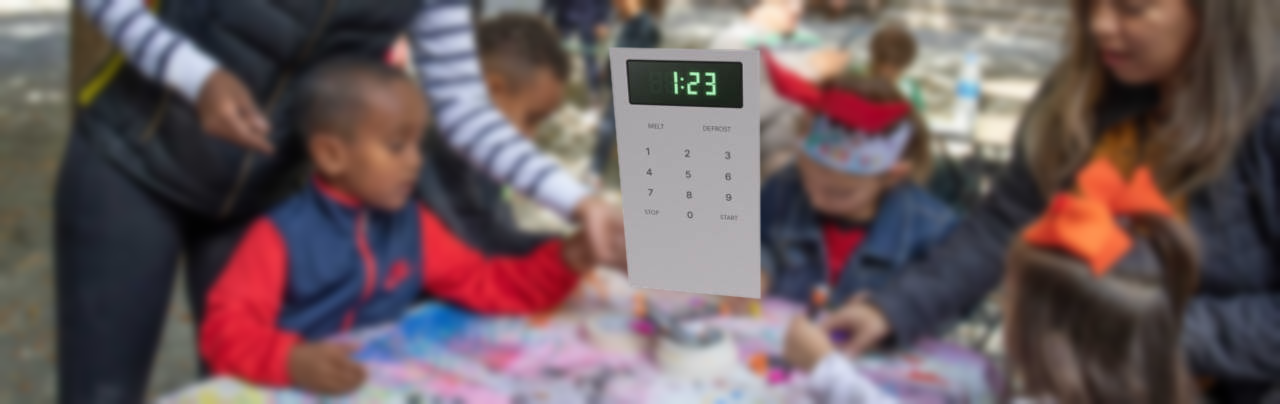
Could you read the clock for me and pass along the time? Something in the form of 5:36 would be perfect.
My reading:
1:23
